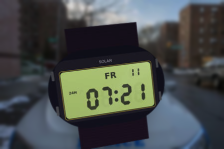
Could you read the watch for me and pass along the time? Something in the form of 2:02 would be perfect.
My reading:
7:21
